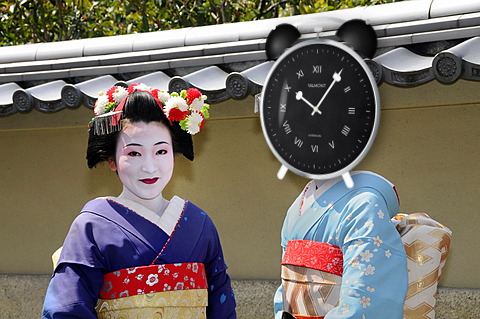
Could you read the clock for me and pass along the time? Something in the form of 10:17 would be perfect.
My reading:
10:06
